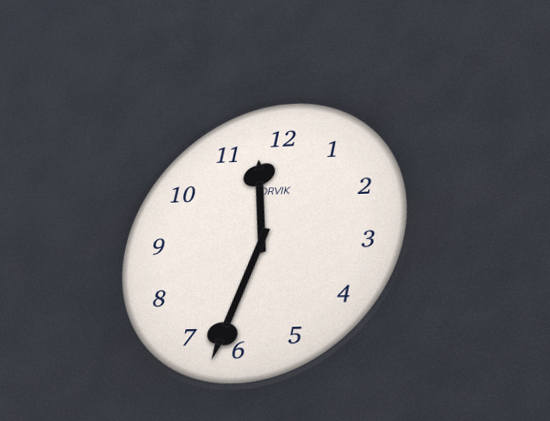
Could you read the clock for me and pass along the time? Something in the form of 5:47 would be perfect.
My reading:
11:32
